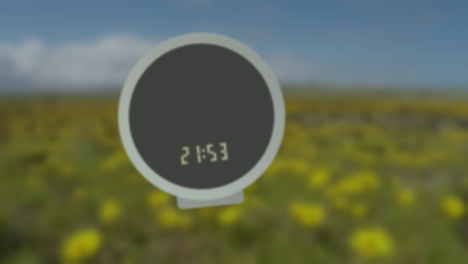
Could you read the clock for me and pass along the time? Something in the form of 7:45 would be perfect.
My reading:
21:53
